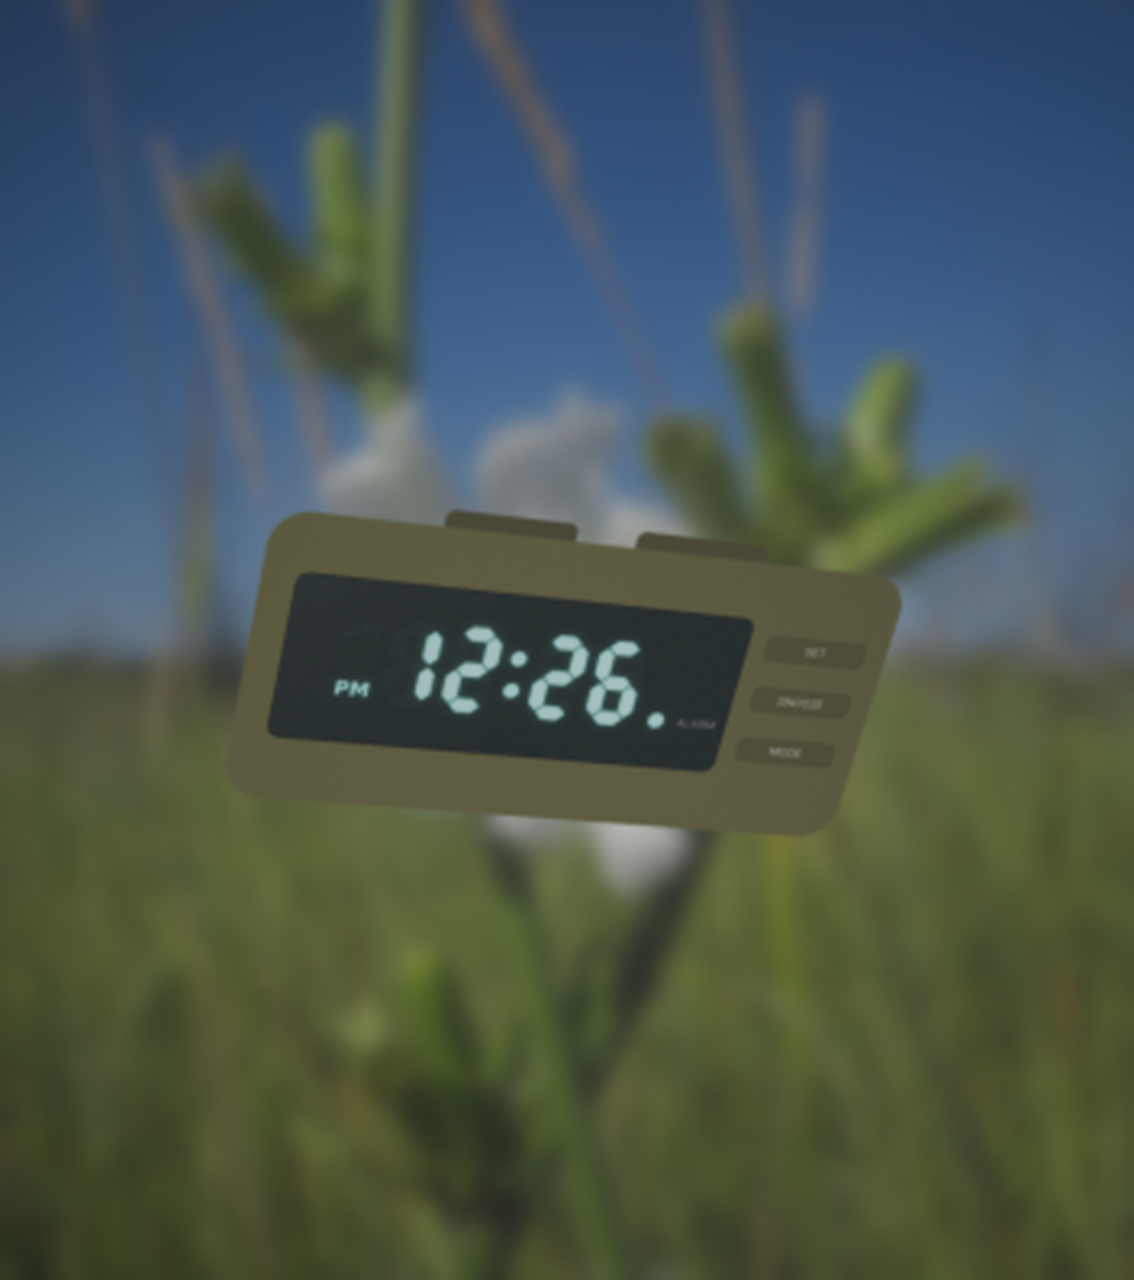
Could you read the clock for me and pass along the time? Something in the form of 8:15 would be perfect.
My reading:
12:26
